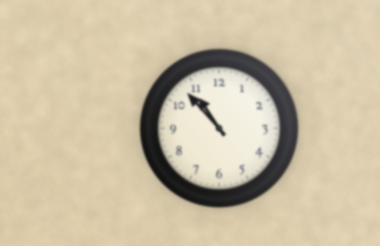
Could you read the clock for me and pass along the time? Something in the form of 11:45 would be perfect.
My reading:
10:53
